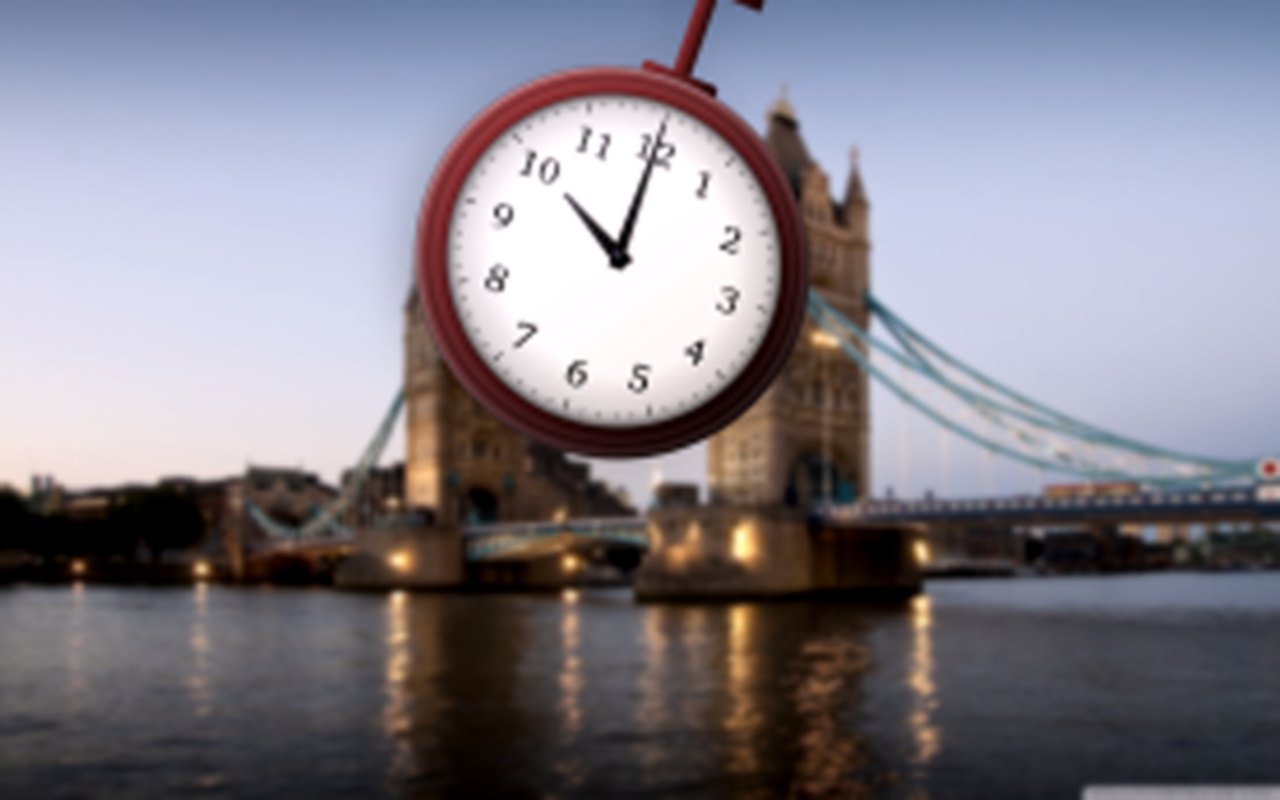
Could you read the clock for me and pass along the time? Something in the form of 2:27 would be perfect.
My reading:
10:00
